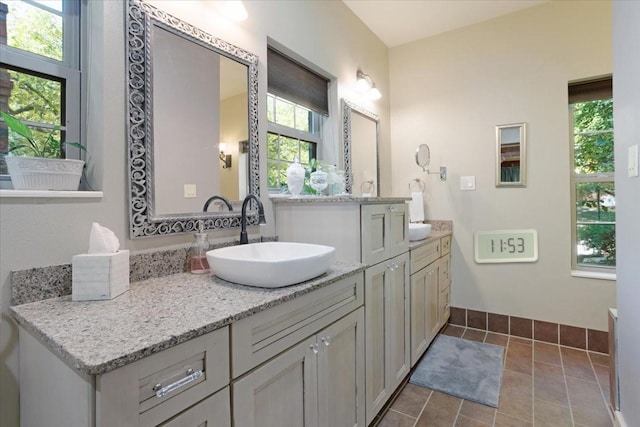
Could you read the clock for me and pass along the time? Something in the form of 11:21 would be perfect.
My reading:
11:53
